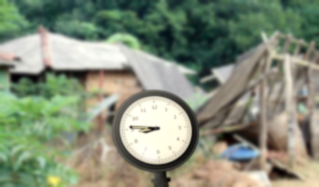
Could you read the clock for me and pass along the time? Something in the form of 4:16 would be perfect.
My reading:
8:46
